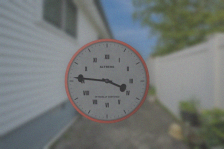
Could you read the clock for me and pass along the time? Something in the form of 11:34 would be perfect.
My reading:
3:46
